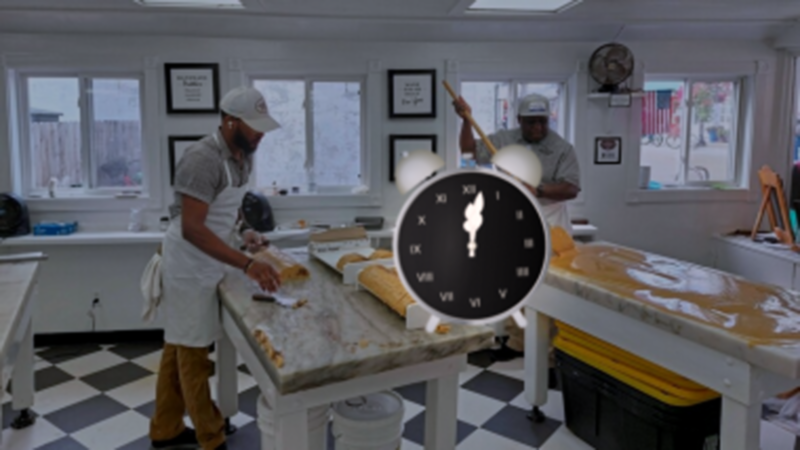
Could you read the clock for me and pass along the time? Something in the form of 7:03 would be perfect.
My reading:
12:02
